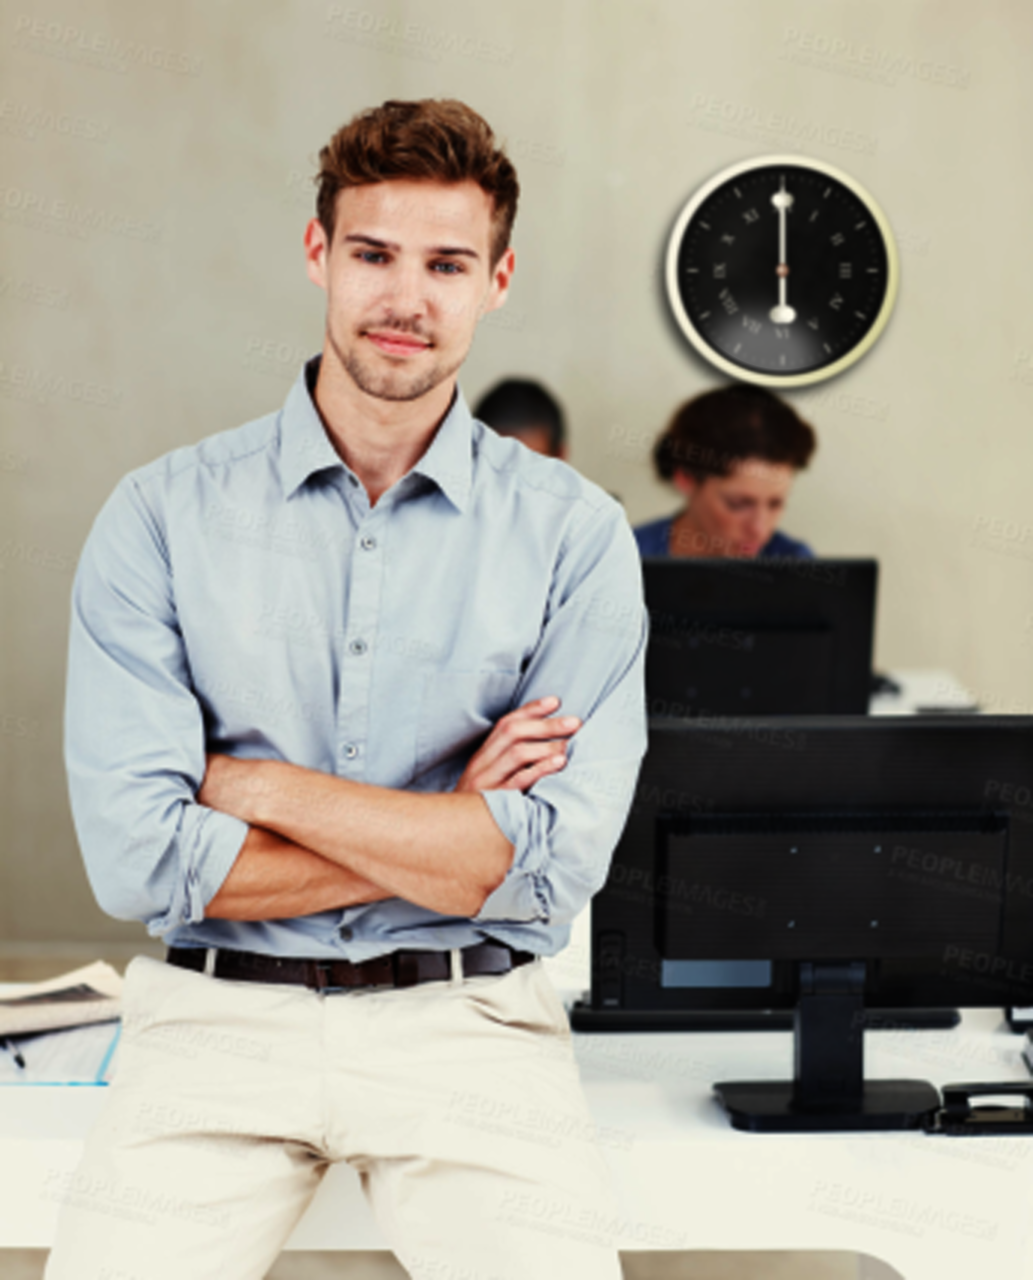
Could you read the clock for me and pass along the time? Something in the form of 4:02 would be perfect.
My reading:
6:00
